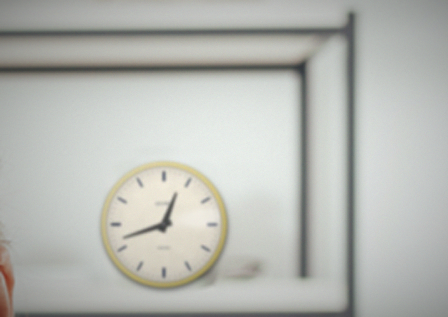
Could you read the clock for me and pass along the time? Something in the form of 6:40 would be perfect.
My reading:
12:42
